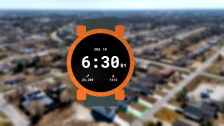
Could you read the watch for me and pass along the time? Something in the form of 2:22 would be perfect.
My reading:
6:30
